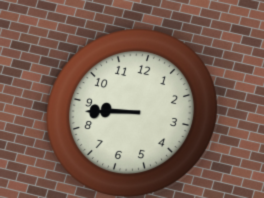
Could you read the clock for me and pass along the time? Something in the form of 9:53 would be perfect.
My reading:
8:43
